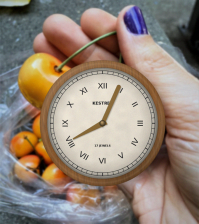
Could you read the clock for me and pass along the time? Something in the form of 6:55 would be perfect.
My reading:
8:04
